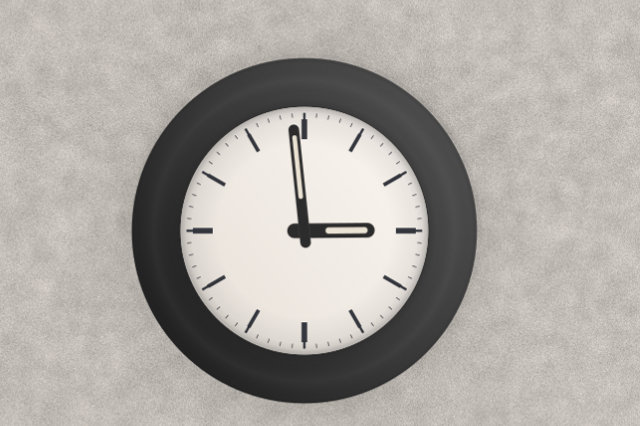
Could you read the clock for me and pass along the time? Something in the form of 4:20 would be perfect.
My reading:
2:59
